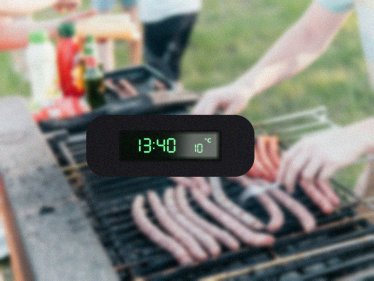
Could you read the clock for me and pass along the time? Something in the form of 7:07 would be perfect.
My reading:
13:40
